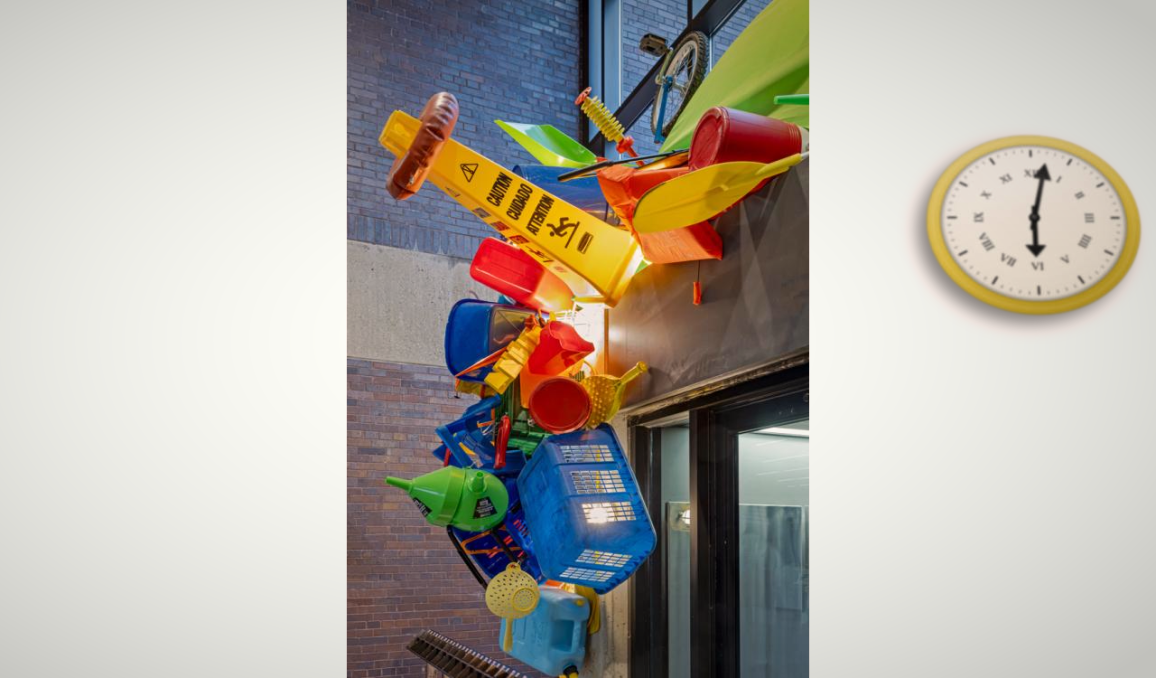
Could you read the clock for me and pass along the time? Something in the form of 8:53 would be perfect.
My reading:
6:02
